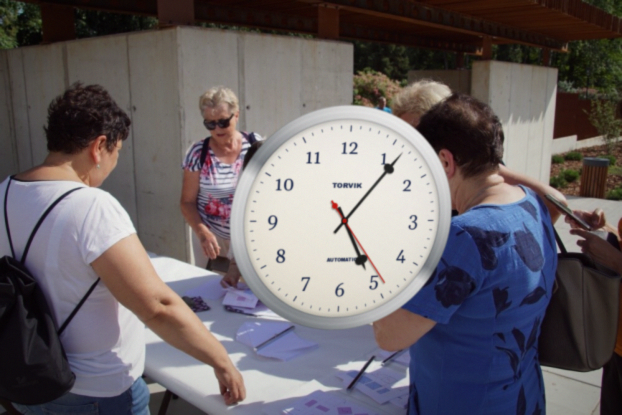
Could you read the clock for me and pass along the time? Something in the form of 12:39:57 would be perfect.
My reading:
5:06:24
